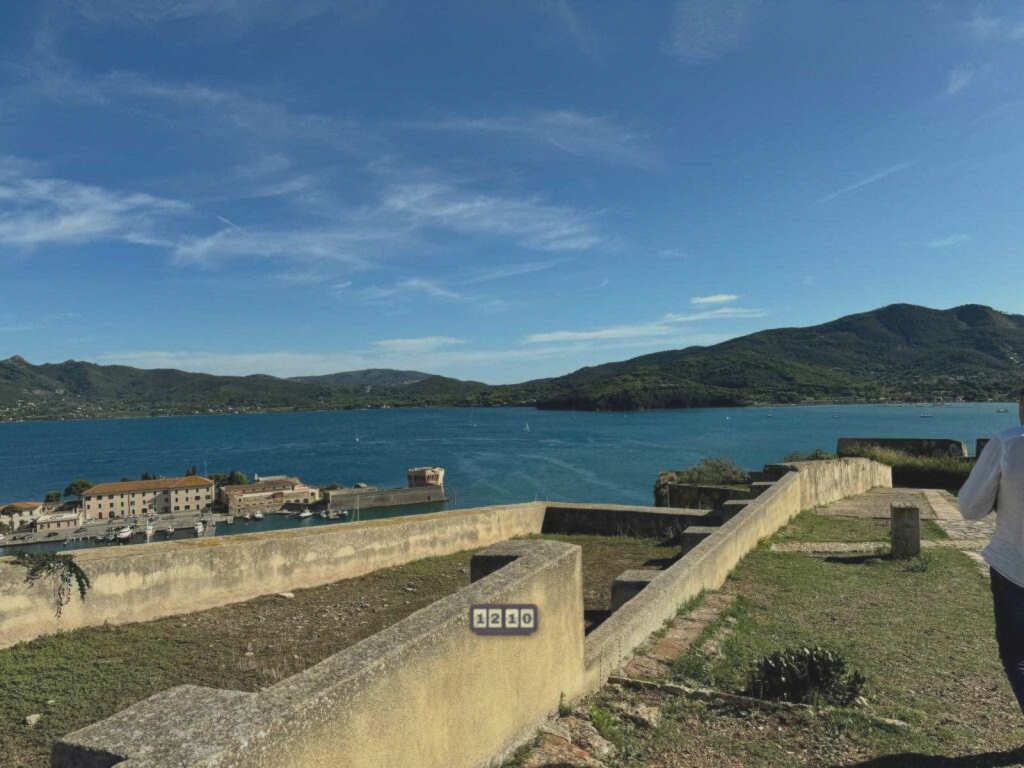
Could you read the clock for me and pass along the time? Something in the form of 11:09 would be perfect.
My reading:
12:10
